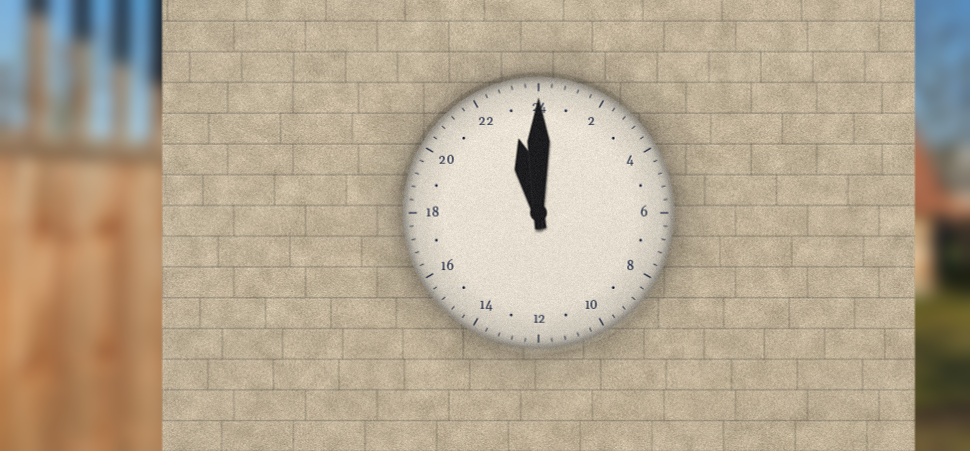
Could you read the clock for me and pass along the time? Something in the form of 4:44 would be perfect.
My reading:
23:00
